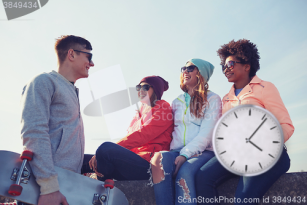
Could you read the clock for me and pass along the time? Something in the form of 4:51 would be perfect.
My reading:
4:06
